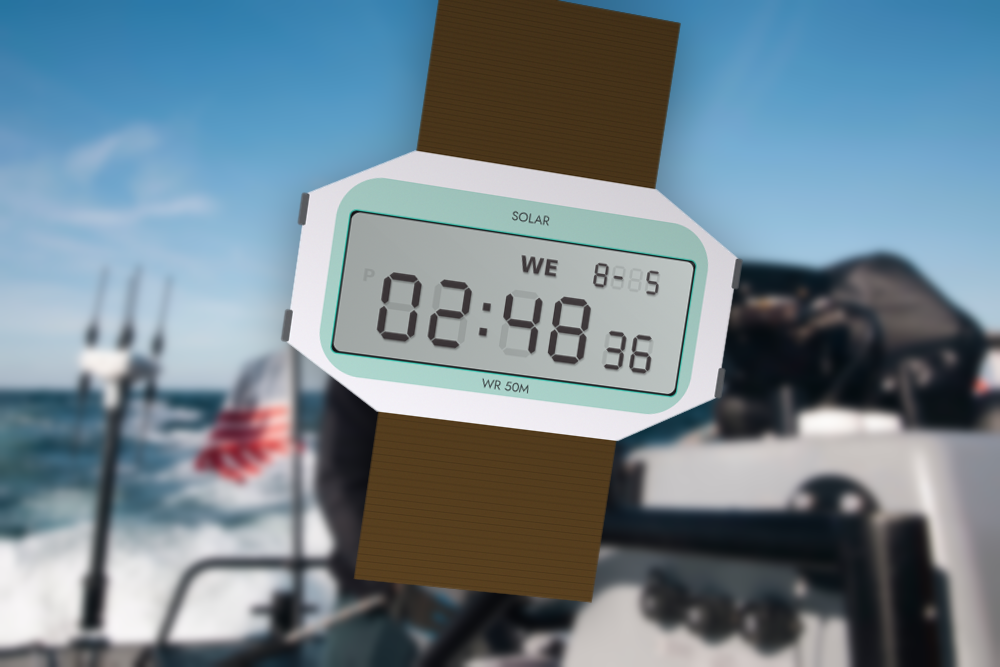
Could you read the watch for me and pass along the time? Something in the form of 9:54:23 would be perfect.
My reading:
2:48:36
